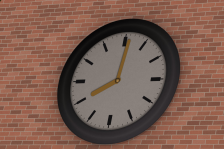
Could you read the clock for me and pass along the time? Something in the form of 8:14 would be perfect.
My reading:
8:01
